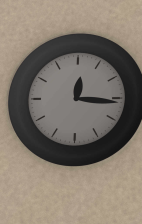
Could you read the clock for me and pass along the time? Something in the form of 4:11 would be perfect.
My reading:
12:16
